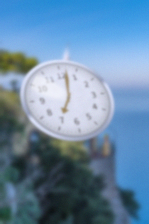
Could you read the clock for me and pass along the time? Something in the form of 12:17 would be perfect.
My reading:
7:02
